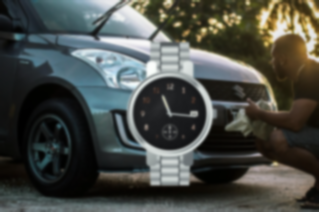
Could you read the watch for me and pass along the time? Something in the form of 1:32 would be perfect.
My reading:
11:16
